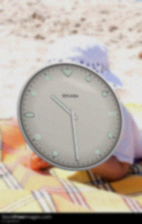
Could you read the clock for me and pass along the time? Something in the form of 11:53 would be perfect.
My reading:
10:30
